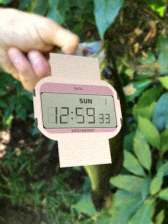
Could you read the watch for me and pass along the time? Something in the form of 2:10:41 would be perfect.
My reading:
12:59:33
